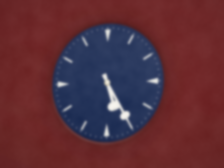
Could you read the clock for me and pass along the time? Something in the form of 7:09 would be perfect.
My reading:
5:25
